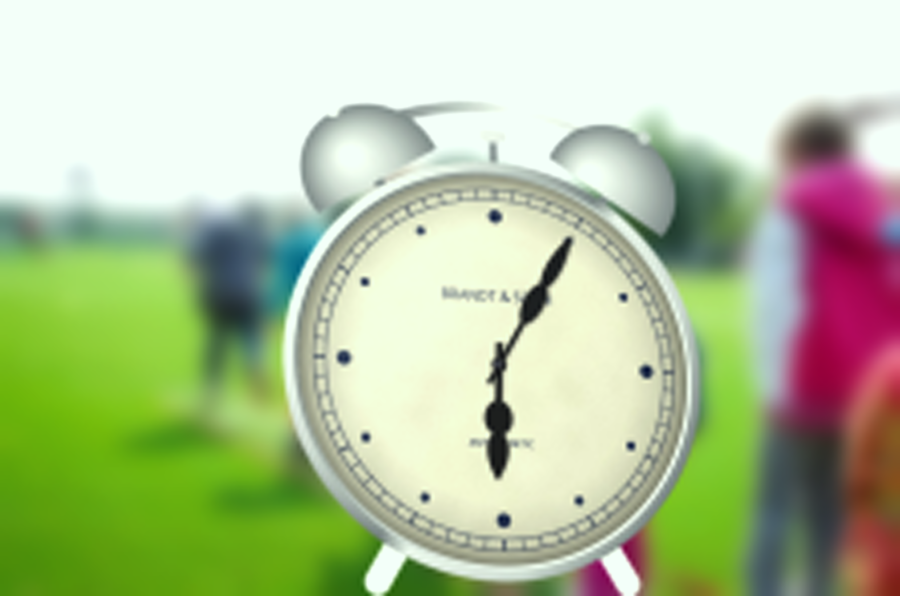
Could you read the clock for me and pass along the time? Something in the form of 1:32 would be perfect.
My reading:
6:05
